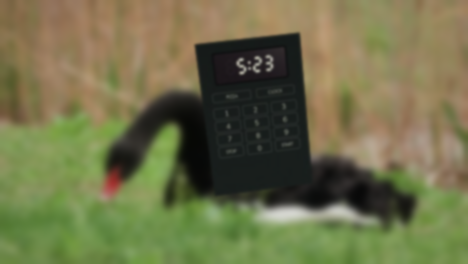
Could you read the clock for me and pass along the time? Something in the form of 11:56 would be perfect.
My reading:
5:23
